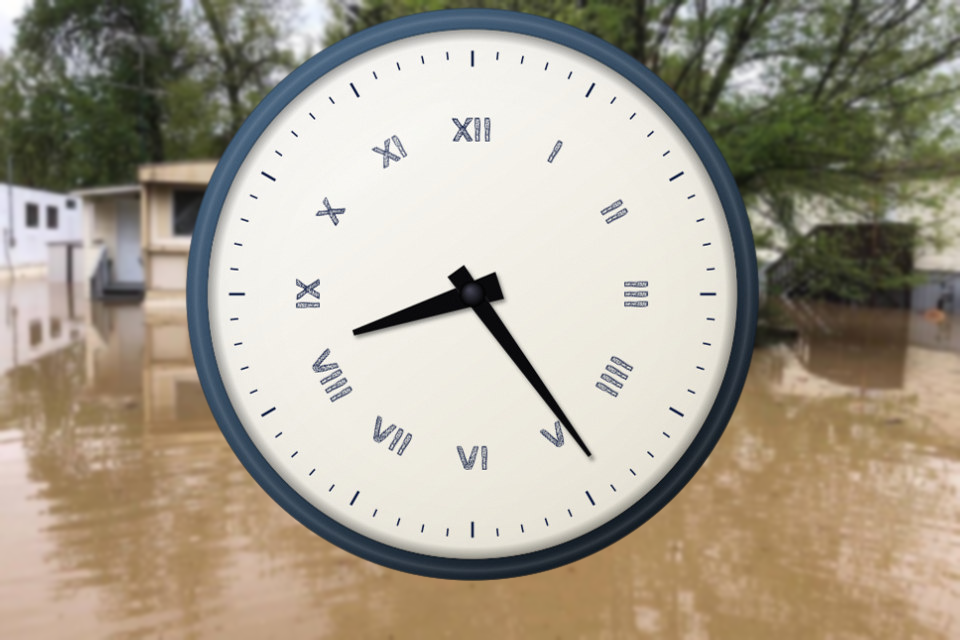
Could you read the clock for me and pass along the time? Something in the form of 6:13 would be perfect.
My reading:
8:24
